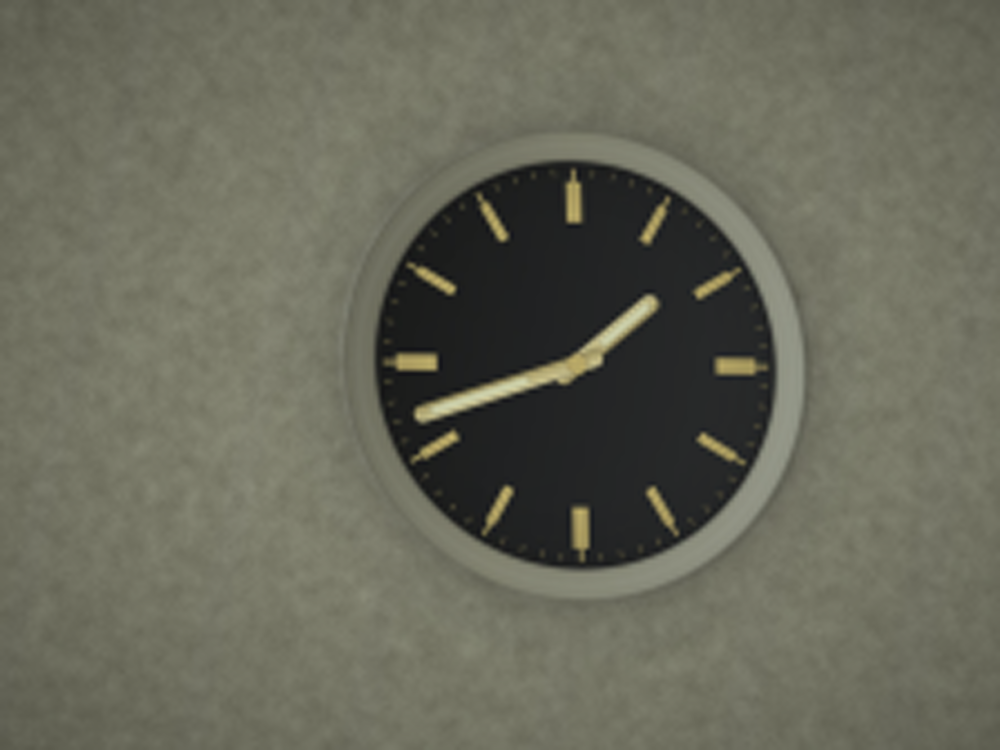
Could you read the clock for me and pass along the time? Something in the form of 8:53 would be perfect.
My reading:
1:42
